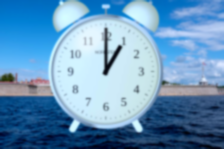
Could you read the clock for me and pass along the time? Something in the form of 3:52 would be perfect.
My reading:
1:00
